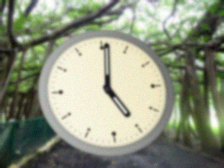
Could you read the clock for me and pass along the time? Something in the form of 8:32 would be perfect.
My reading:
5:01
